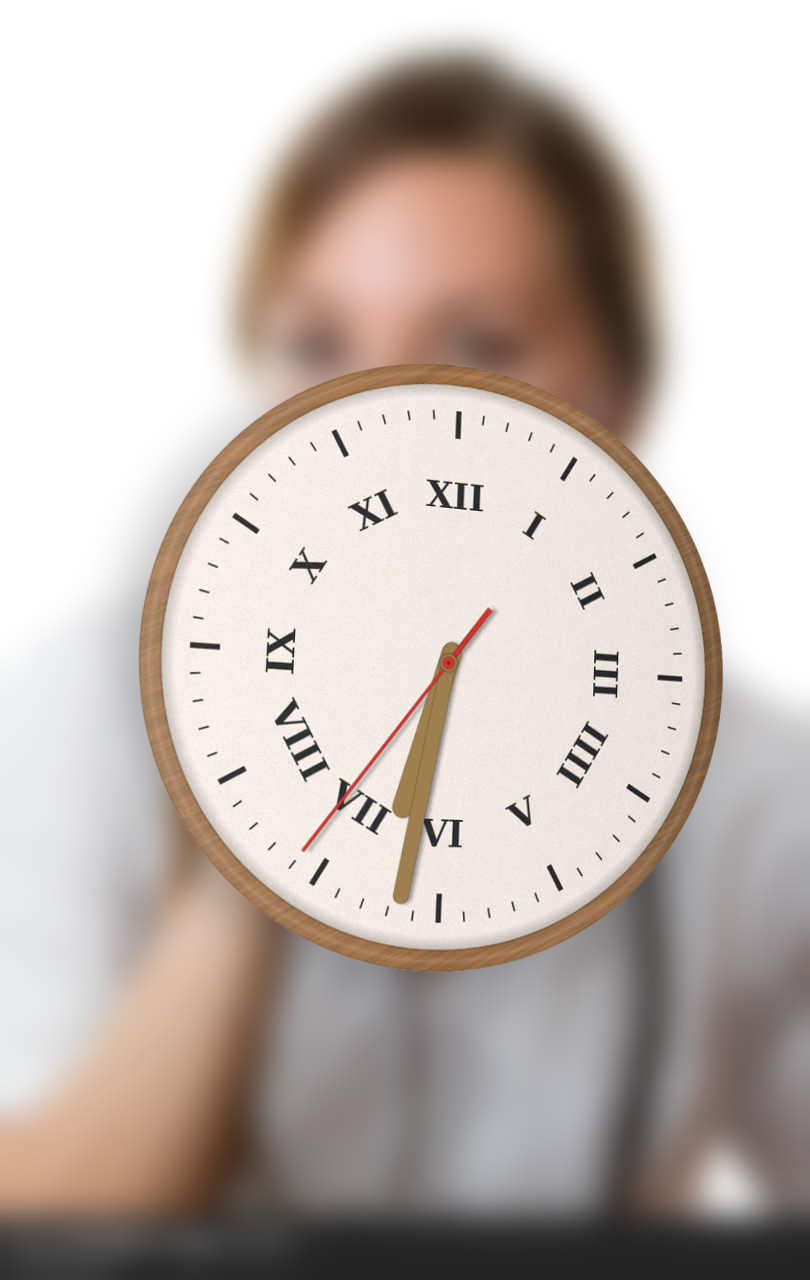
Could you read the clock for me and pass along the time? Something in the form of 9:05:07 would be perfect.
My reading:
6:31:36
